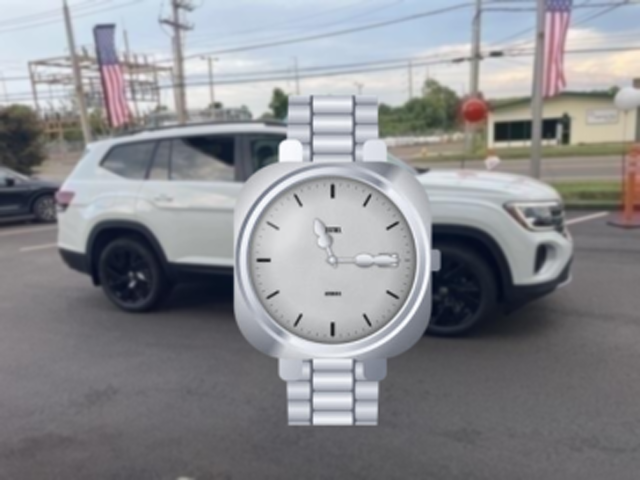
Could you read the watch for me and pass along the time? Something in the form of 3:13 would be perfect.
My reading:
11:15
